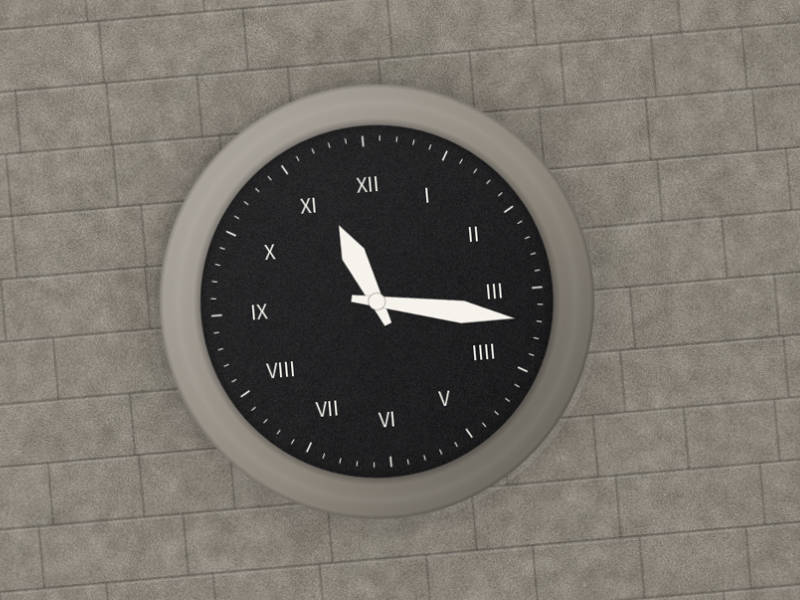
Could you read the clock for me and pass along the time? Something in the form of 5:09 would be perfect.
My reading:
11:17
